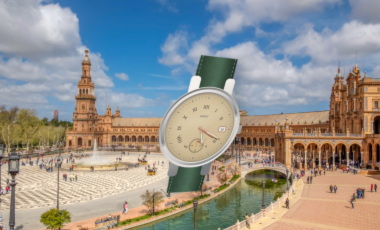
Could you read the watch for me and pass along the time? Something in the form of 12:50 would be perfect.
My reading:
5:19
